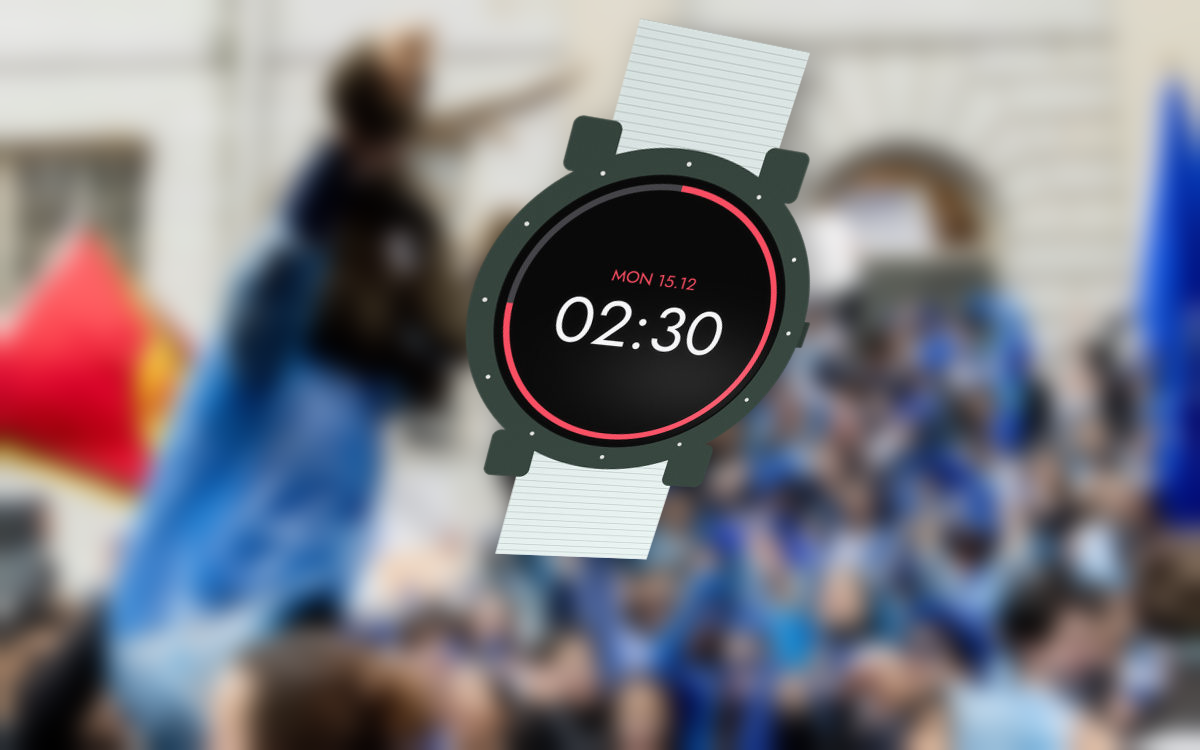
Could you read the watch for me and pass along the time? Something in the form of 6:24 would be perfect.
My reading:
2:30
